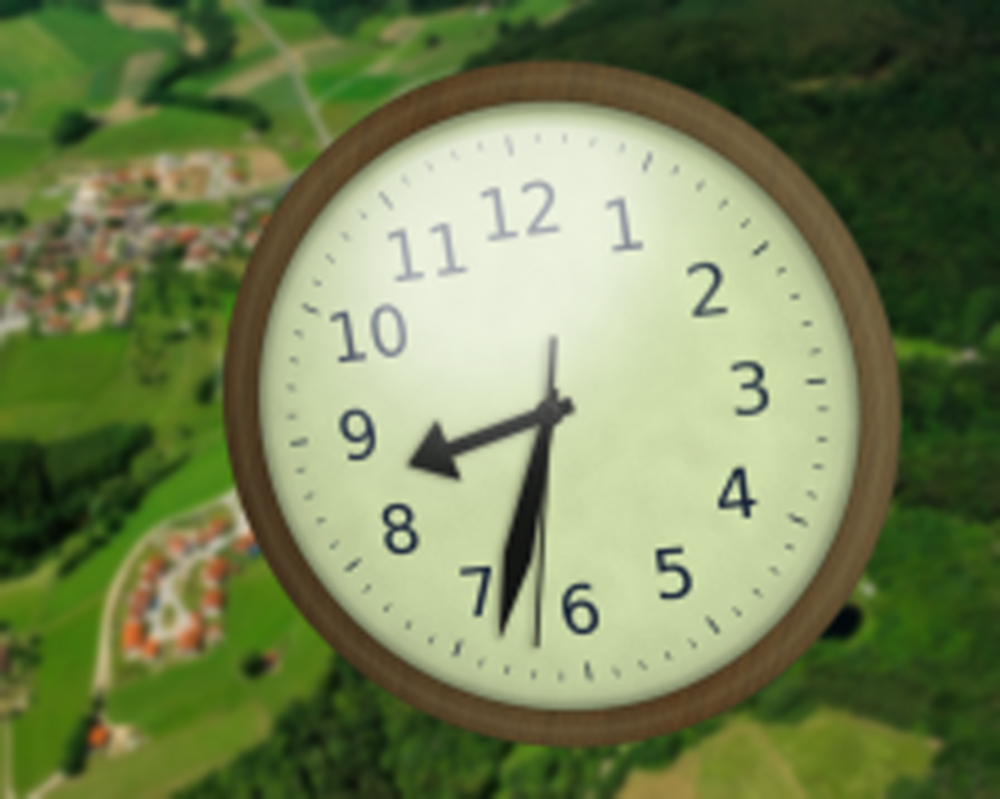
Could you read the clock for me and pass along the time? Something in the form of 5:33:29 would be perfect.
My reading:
8:33:32
